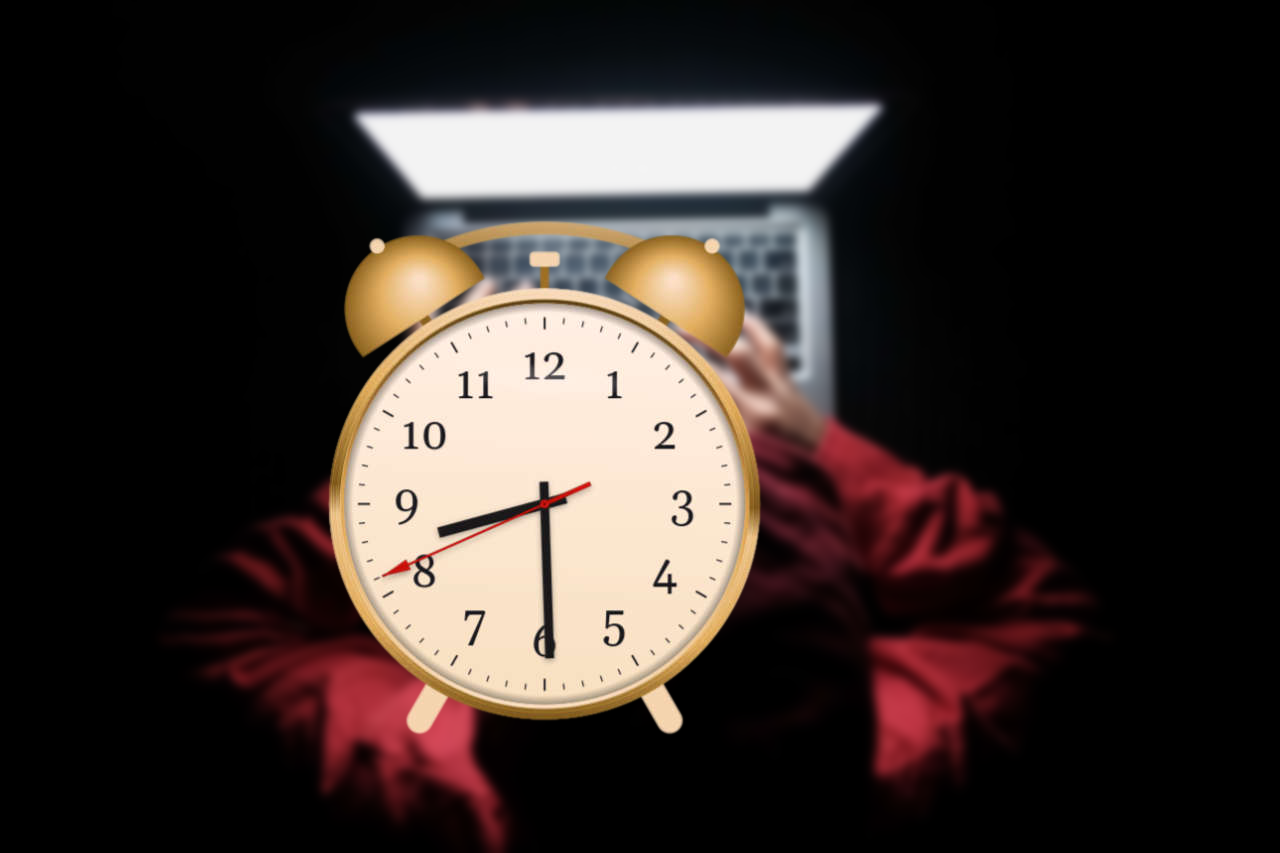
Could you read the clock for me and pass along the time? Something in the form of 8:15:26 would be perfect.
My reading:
8:29:41
